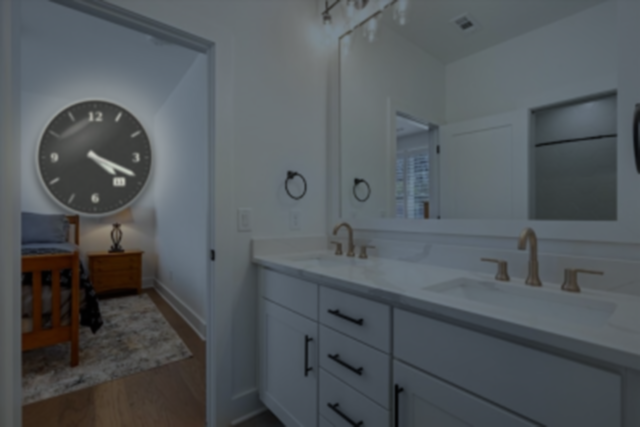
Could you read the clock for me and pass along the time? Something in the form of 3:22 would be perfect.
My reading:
4:19
